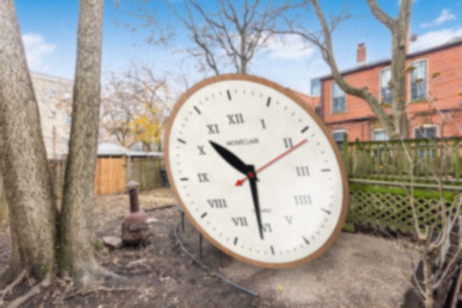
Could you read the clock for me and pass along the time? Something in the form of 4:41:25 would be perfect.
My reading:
10:31:11
